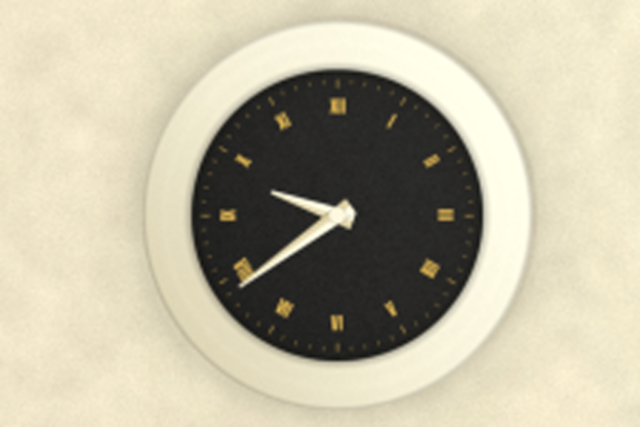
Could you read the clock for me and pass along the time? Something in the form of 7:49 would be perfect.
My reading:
9:39
